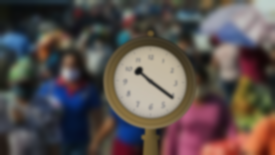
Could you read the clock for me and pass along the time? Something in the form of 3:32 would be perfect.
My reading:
10:21
